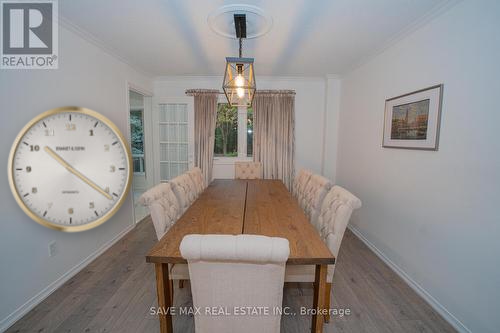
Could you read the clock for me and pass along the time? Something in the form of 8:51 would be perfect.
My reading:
10:21
